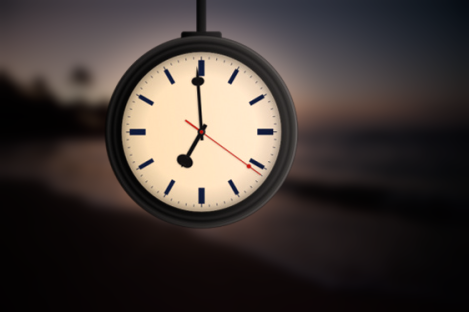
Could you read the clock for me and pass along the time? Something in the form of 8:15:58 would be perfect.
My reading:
6:59:21
